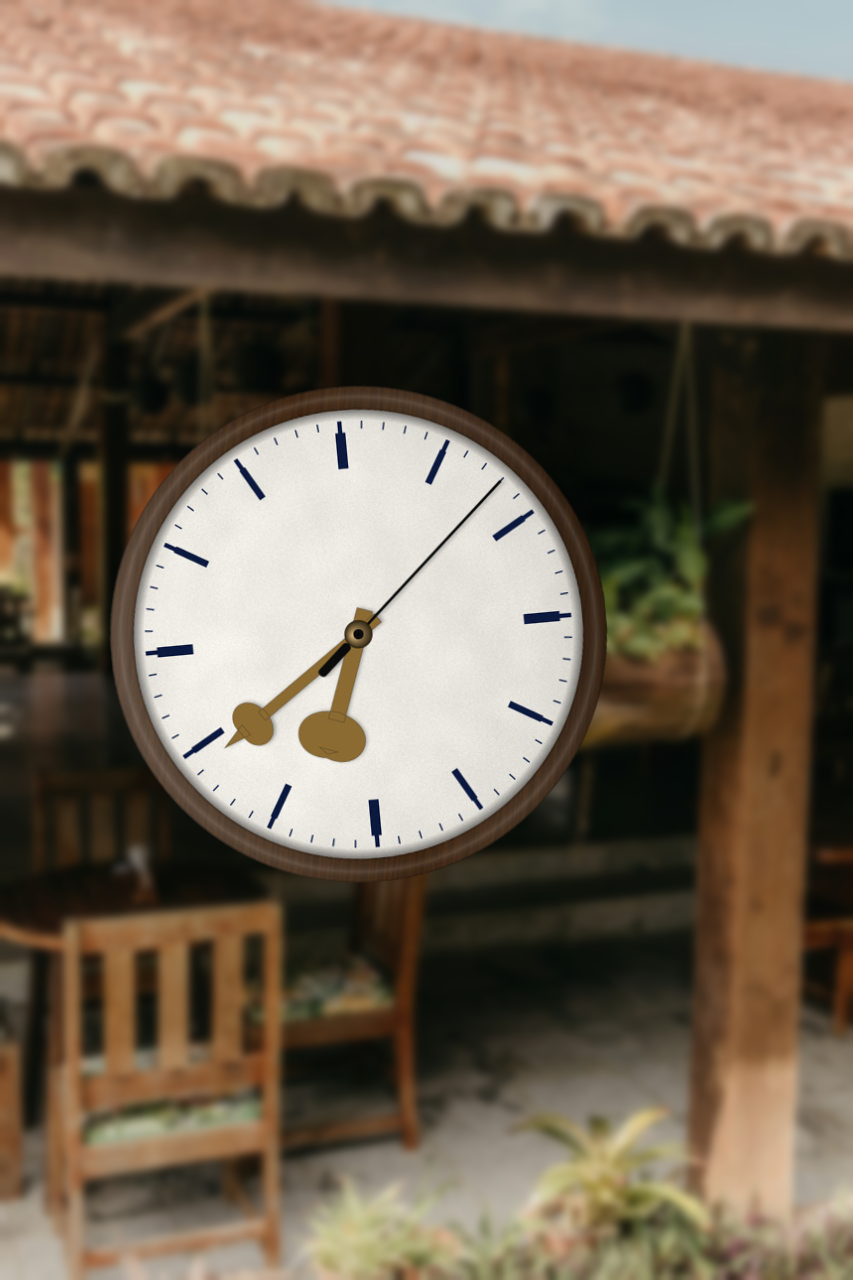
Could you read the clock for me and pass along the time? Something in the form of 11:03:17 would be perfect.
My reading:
6:39:08
